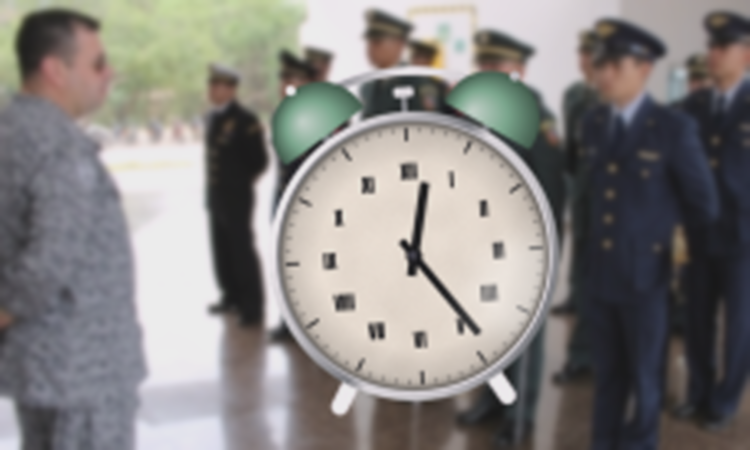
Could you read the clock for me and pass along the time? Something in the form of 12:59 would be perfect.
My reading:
12:24
